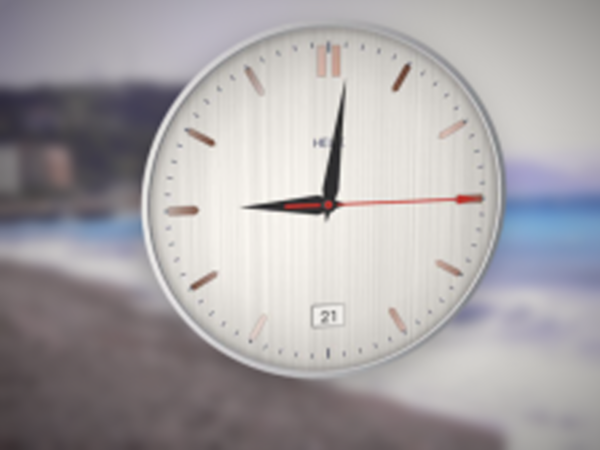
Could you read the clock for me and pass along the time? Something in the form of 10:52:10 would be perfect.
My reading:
9:01:15
